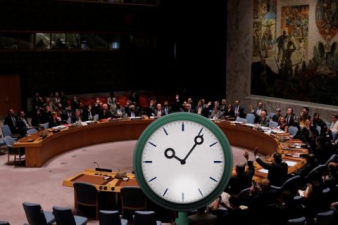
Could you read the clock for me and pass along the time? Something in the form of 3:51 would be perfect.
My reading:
10:06
